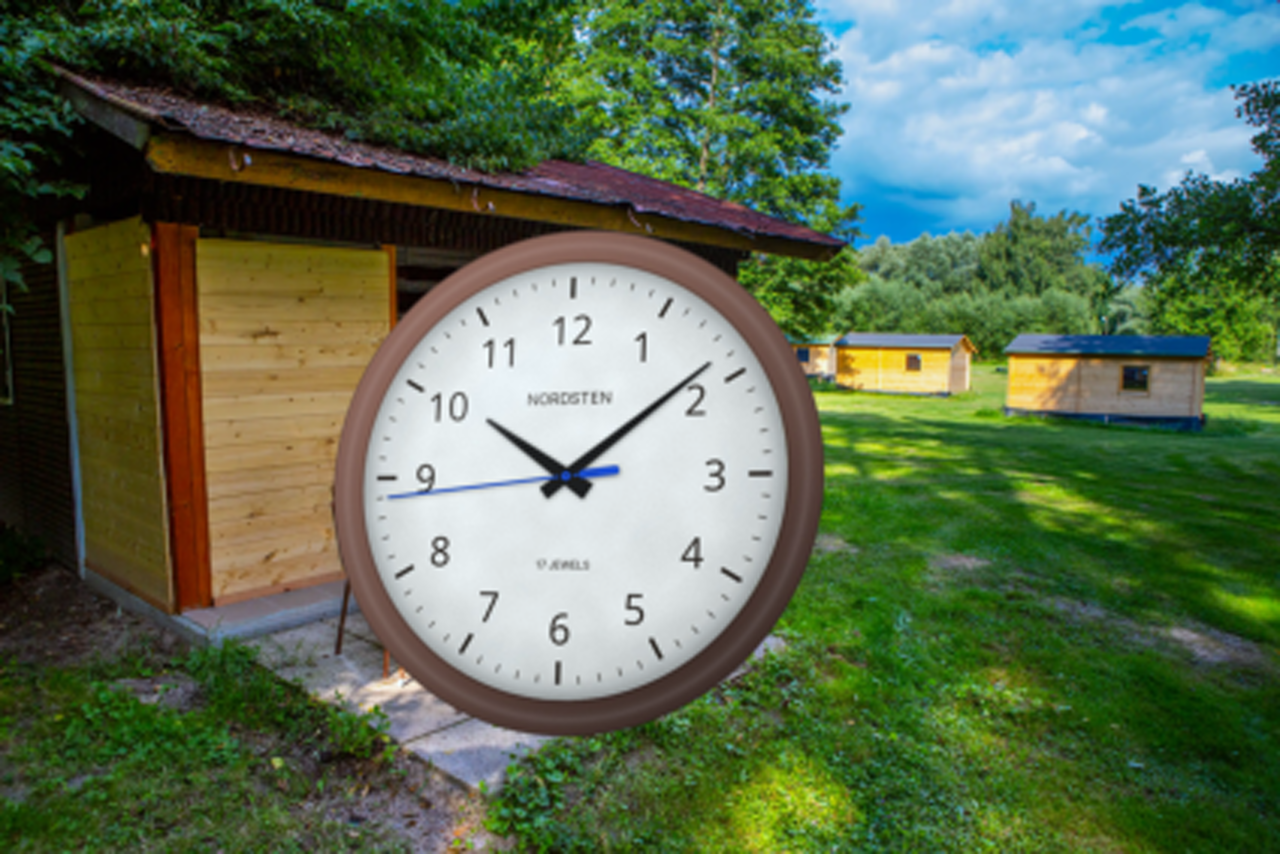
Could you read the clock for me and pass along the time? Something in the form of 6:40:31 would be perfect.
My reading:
10:08:44
